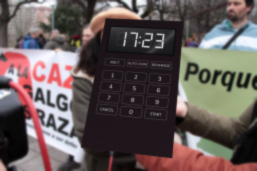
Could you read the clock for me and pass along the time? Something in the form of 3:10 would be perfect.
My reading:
17:23
